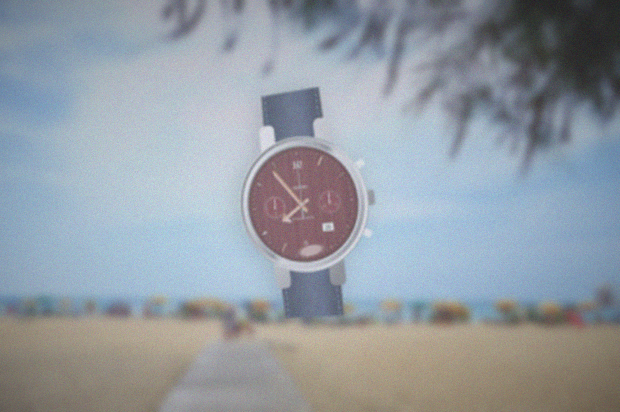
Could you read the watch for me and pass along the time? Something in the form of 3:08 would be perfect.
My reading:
7:54
